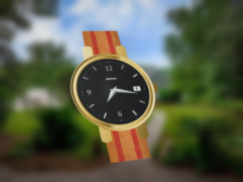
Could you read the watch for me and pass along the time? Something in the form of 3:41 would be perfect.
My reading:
7:17
